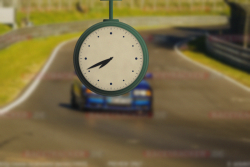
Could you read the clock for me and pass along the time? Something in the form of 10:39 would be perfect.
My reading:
7:41
